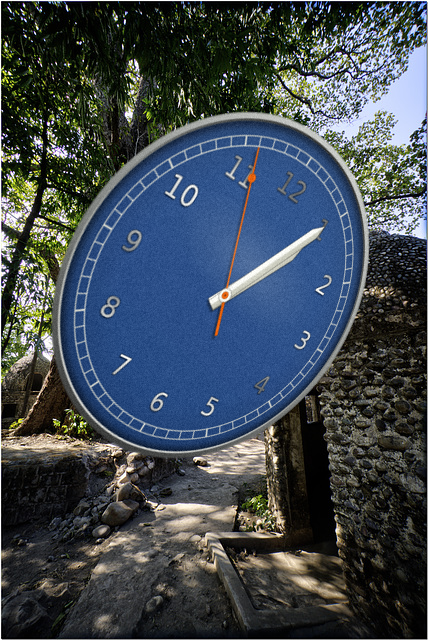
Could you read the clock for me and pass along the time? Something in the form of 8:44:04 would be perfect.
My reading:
1:04:56
